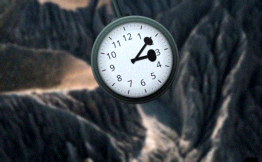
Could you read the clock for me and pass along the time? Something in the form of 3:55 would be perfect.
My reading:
3:09
